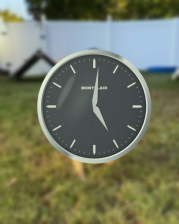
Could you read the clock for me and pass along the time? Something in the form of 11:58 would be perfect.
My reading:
5:01
